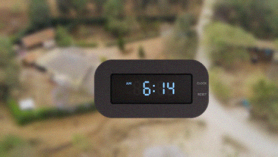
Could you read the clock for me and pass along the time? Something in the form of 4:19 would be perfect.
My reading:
6:14
